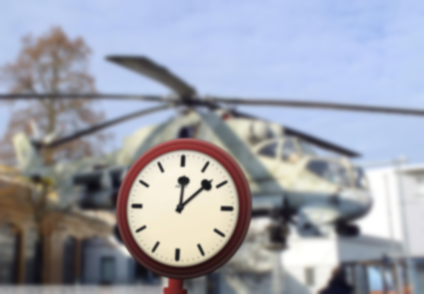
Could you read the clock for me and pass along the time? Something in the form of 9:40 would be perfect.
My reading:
12:08
